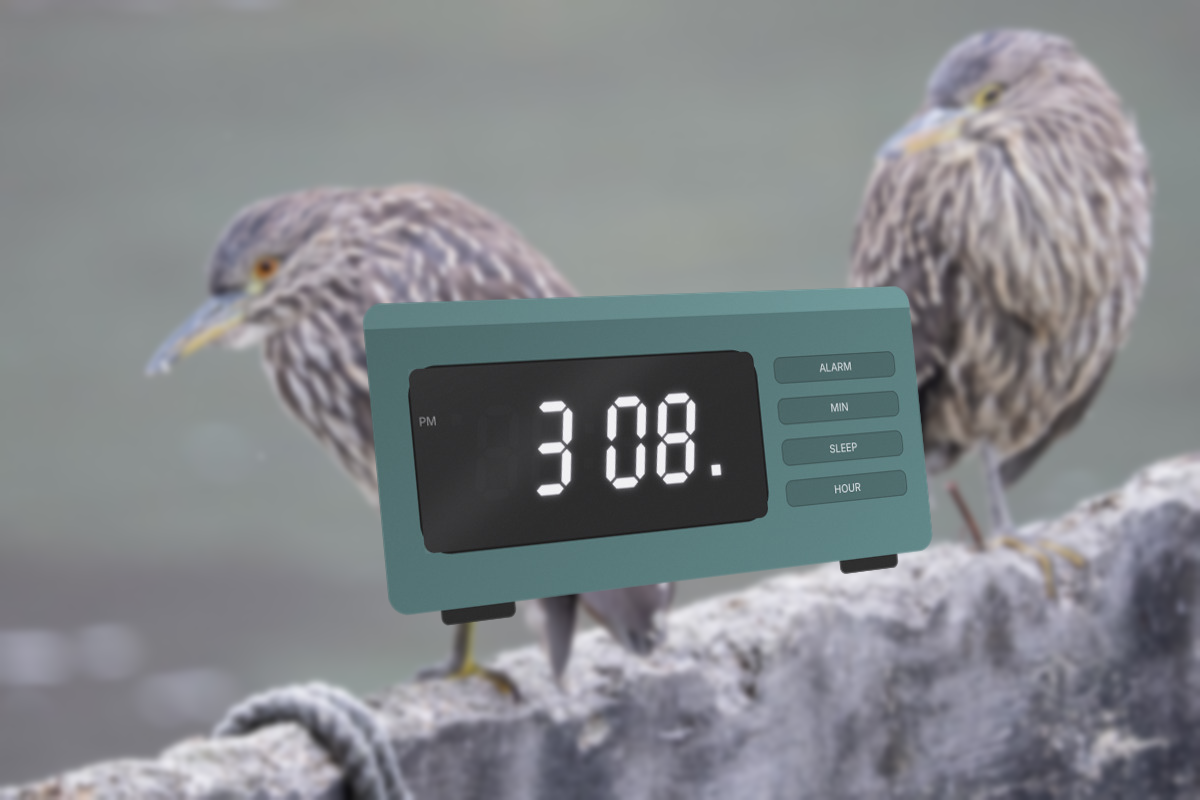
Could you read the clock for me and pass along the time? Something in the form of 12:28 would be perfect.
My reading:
3:08
